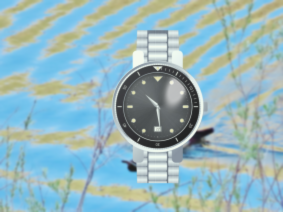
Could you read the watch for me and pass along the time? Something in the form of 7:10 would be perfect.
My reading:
10:29
